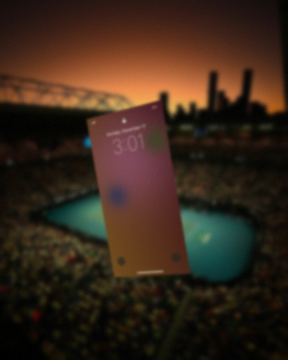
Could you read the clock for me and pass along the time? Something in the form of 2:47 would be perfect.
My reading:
3:01
